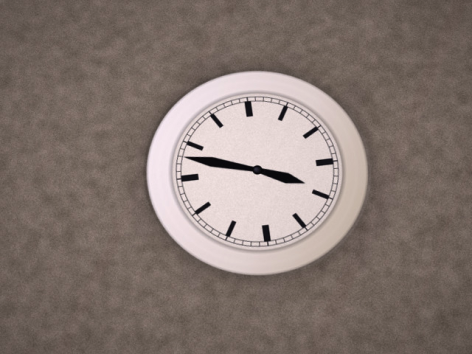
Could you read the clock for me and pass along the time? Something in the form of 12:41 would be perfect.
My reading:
3:48
